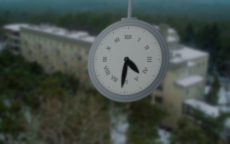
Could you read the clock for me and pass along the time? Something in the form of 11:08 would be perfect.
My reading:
4:31
